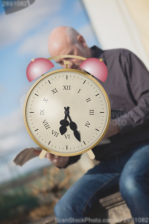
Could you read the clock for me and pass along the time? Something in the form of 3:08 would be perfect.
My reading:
6:26
